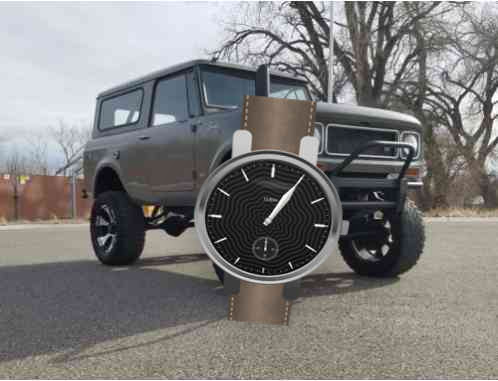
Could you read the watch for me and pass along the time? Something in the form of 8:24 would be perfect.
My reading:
1:05
